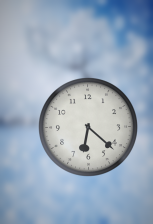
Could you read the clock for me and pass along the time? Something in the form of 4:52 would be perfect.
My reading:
6:22
